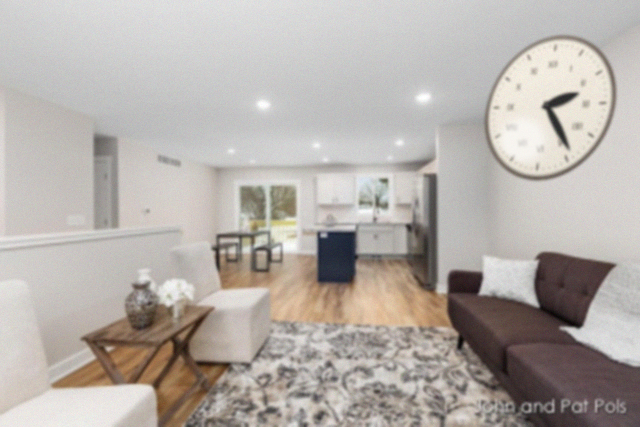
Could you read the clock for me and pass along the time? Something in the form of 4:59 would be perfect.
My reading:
2:24
